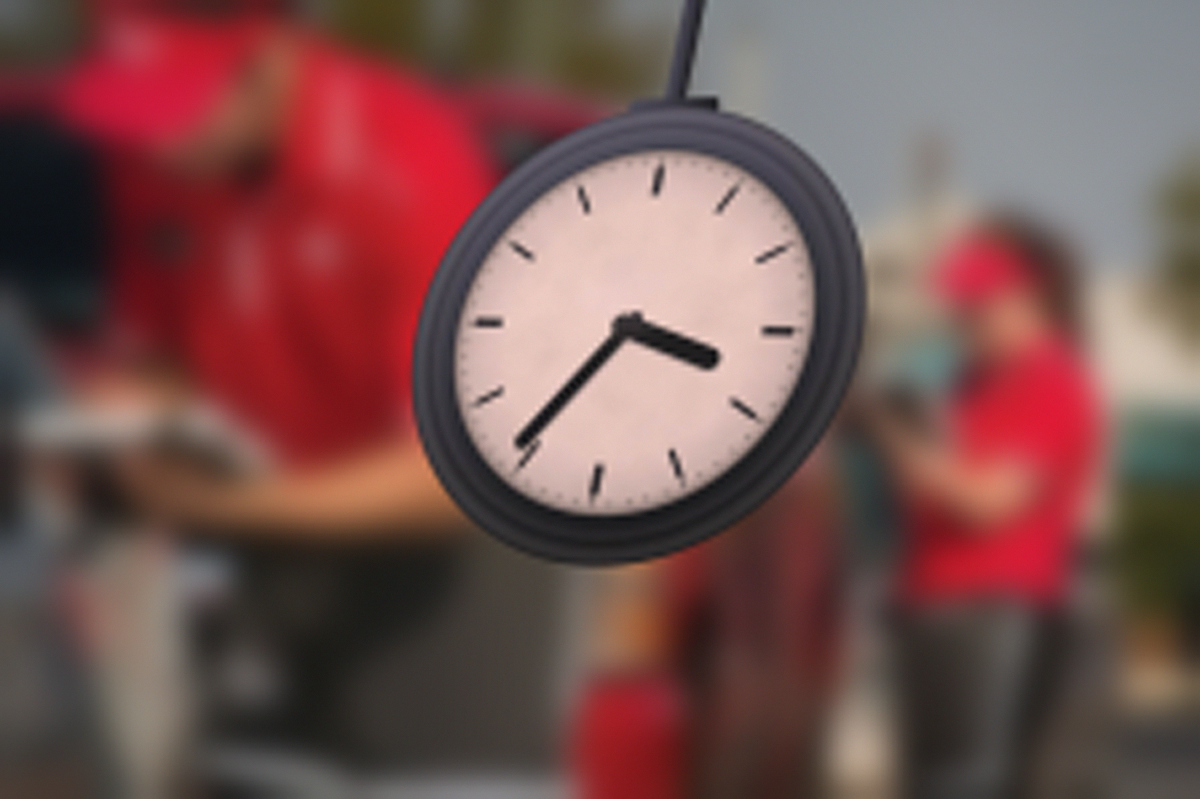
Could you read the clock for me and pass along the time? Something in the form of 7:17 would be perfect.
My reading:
3:36
